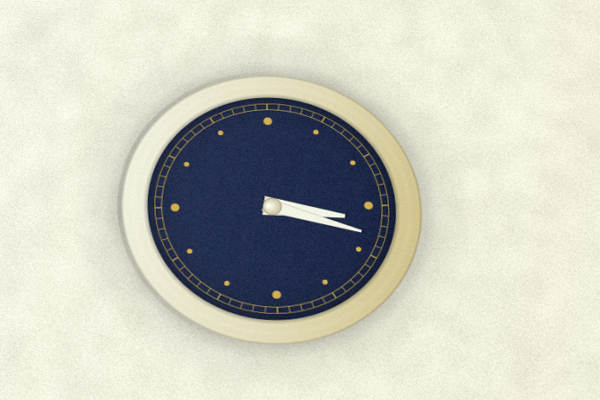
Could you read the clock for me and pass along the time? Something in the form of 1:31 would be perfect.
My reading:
3:18
